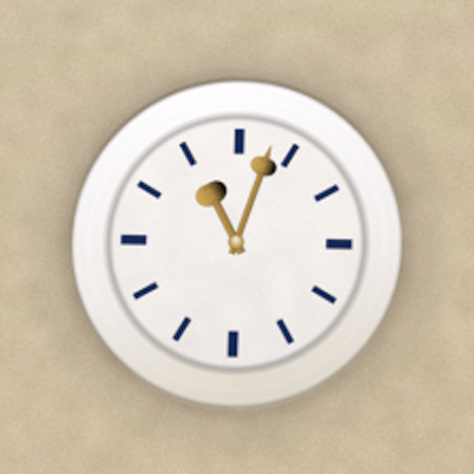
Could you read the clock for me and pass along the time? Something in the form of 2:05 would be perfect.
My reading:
11:03
